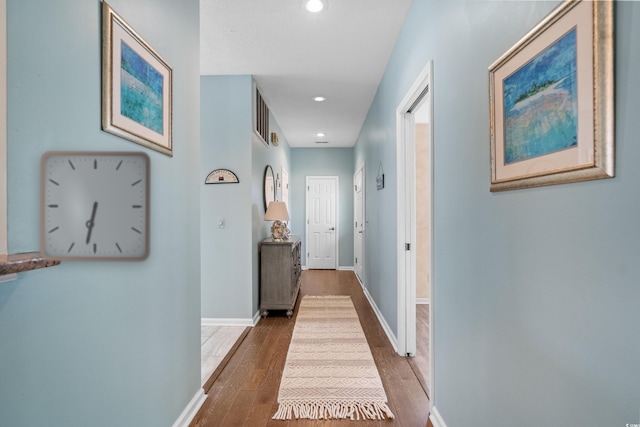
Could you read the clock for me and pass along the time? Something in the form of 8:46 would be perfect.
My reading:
6:32
